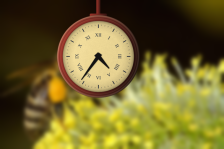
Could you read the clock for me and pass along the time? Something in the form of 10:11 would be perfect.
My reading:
4:36
